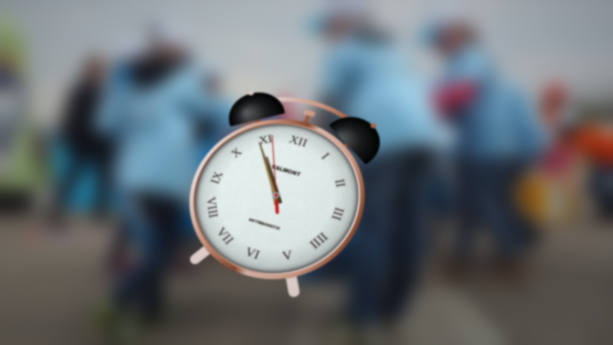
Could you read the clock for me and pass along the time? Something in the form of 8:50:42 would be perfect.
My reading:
10:53:56
